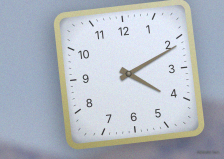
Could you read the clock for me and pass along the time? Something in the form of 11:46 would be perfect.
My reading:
4:11
